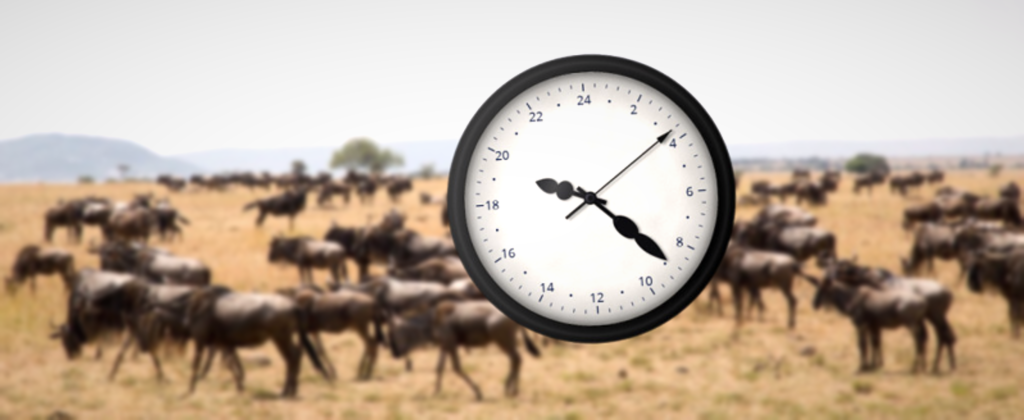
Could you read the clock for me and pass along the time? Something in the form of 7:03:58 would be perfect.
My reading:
19:22:09
